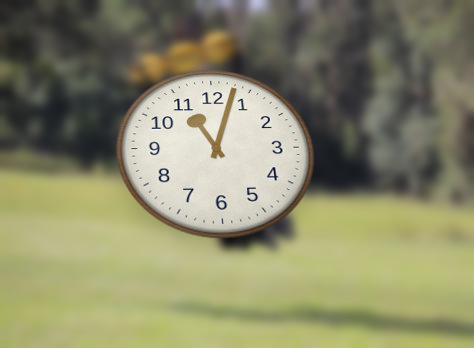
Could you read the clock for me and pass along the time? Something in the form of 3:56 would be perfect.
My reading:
11:03
